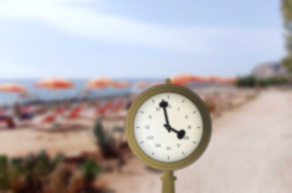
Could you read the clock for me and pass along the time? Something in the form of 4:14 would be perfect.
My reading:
3:58
